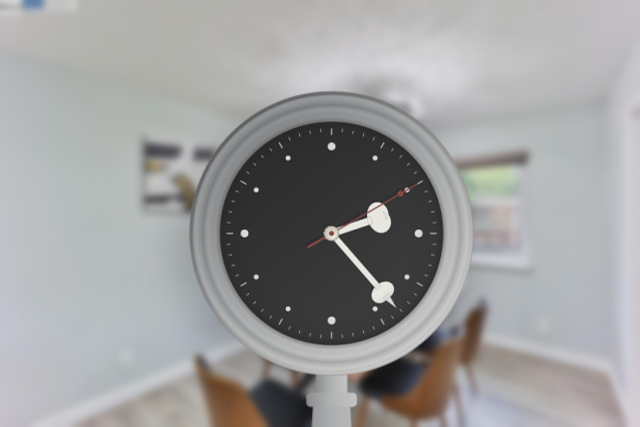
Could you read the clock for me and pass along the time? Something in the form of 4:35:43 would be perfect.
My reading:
2:23:10
